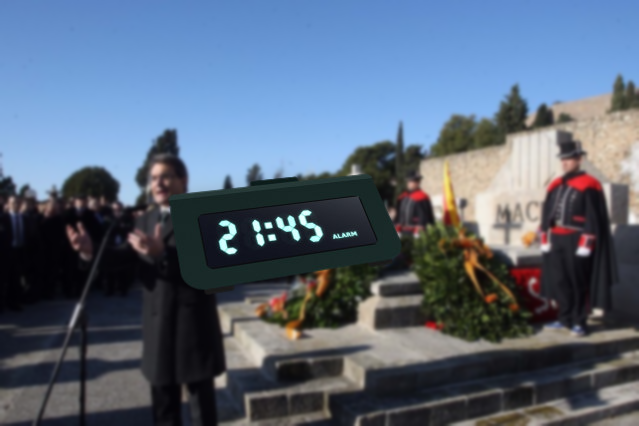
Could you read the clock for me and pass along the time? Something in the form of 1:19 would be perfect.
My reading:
21:45
